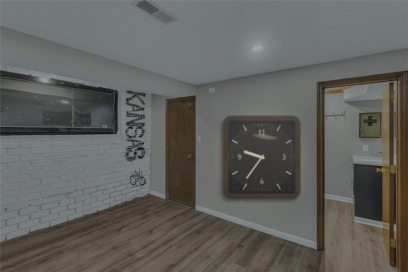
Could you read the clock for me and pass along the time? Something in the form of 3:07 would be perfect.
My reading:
9:36
